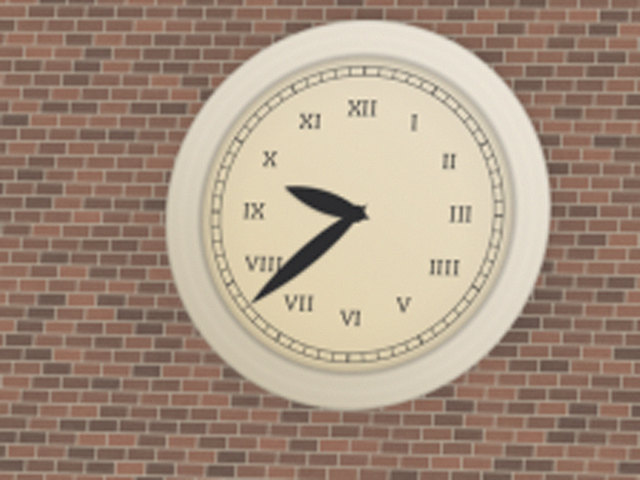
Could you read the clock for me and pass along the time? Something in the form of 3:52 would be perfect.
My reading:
9:38
